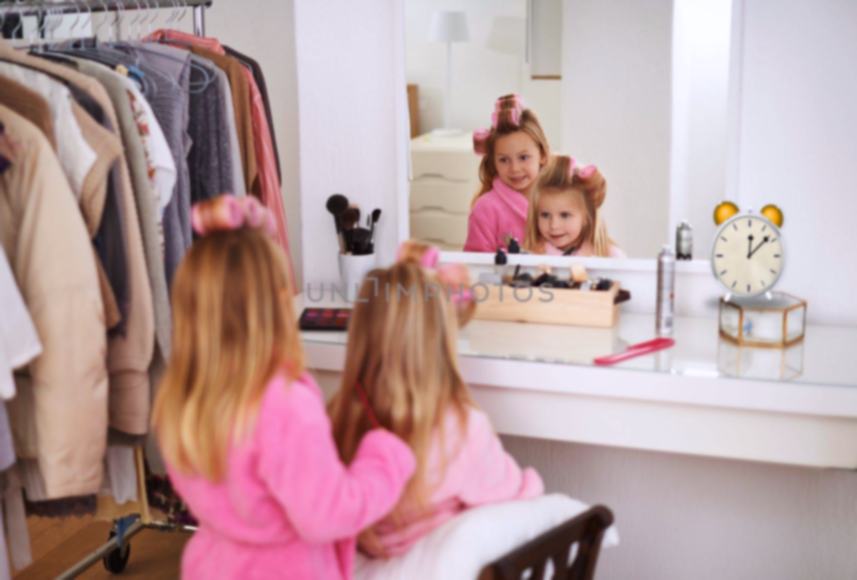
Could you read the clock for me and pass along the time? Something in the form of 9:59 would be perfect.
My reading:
12:08
